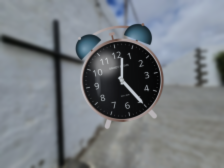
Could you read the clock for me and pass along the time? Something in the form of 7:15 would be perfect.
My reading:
12:25
